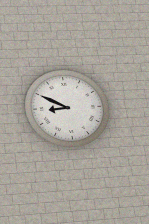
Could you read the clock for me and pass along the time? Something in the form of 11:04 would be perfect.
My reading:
8:50
